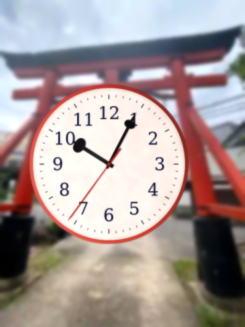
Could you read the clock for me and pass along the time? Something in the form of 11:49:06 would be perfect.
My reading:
10:04:36
